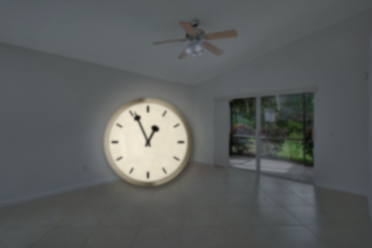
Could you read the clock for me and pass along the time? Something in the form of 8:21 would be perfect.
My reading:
12:56
